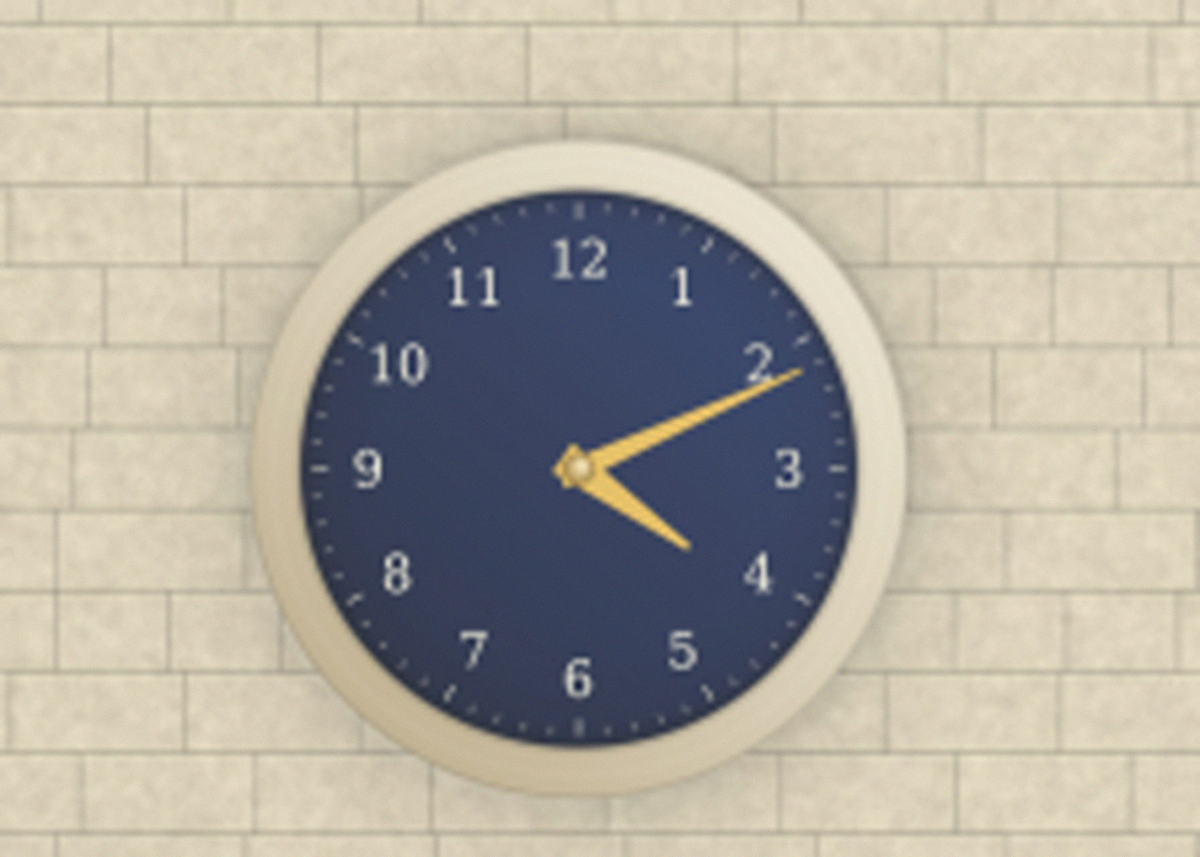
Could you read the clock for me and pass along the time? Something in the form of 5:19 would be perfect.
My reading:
4:11
